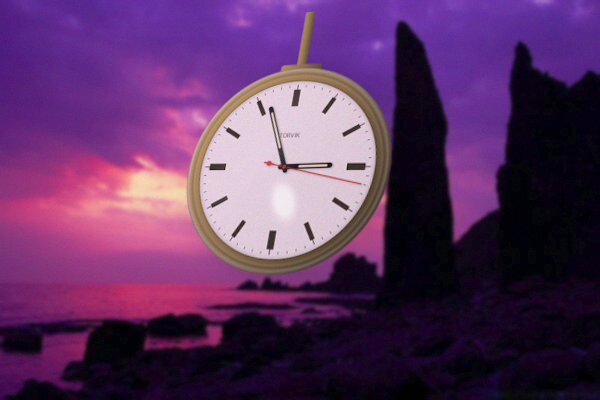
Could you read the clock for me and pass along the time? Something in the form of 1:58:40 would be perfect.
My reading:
2:56:17
